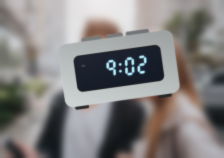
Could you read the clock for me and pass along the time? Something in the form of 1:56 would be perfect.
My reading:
9:02
